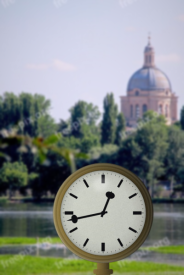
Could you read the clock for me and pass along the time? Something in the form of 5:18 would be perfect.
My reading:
12:43
